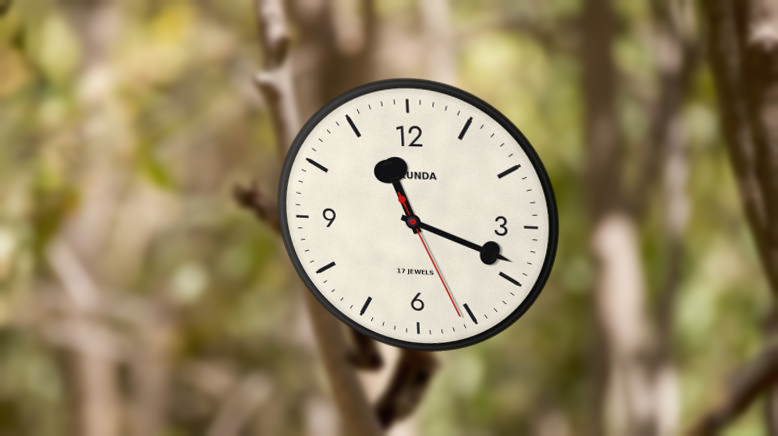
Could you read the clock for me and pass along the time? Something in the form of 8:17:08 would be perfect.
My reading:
11:18:26
